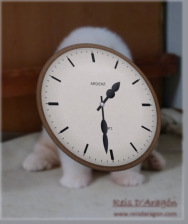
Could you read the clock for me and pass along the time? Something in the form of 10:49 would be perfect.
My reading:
1:31
